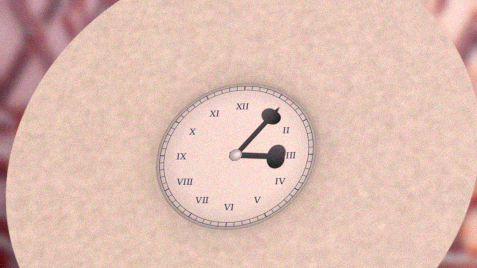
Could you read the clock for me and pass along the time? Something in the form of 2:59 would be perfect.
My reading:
3:06
